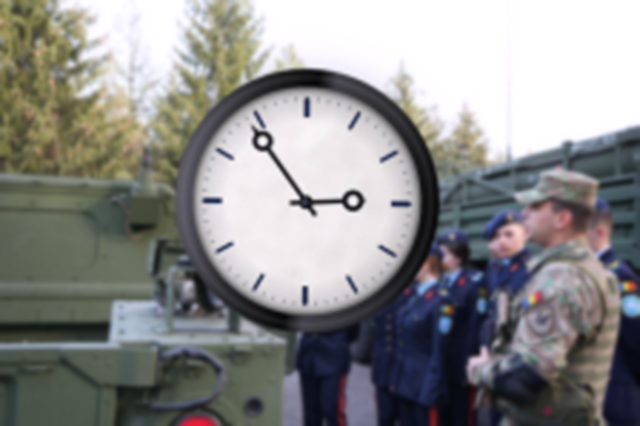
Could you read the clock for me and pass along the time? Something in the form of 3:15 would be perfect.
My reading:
2:54
